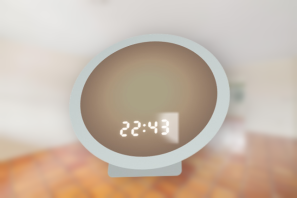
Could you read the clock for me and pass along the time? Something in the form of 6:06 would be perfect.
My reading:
22:43
